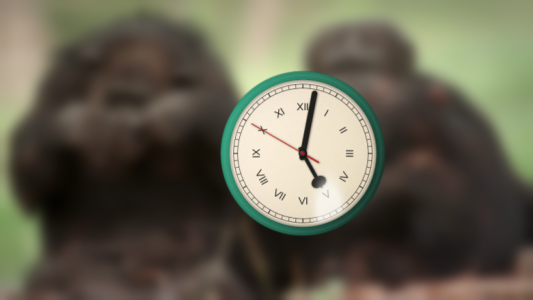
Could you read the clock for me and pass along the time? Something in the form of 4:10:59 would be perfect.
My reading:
5:01:50
